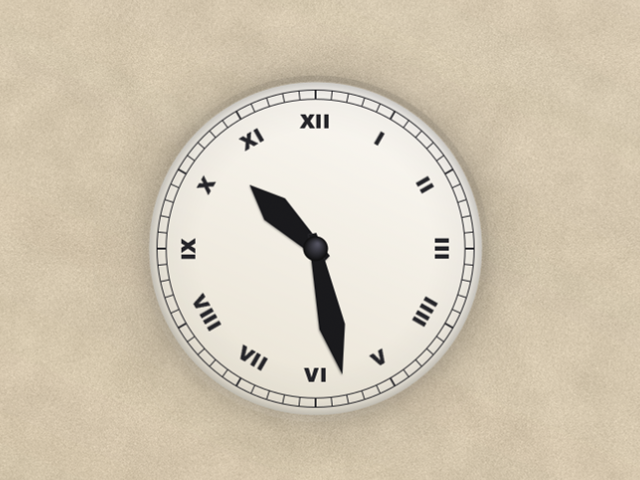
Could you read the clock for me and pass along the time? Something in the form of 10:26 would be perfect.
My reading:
10:28
